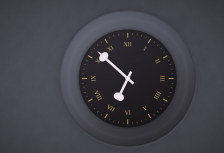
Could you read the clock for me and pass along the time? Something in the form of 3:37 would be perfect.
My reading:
6:52
